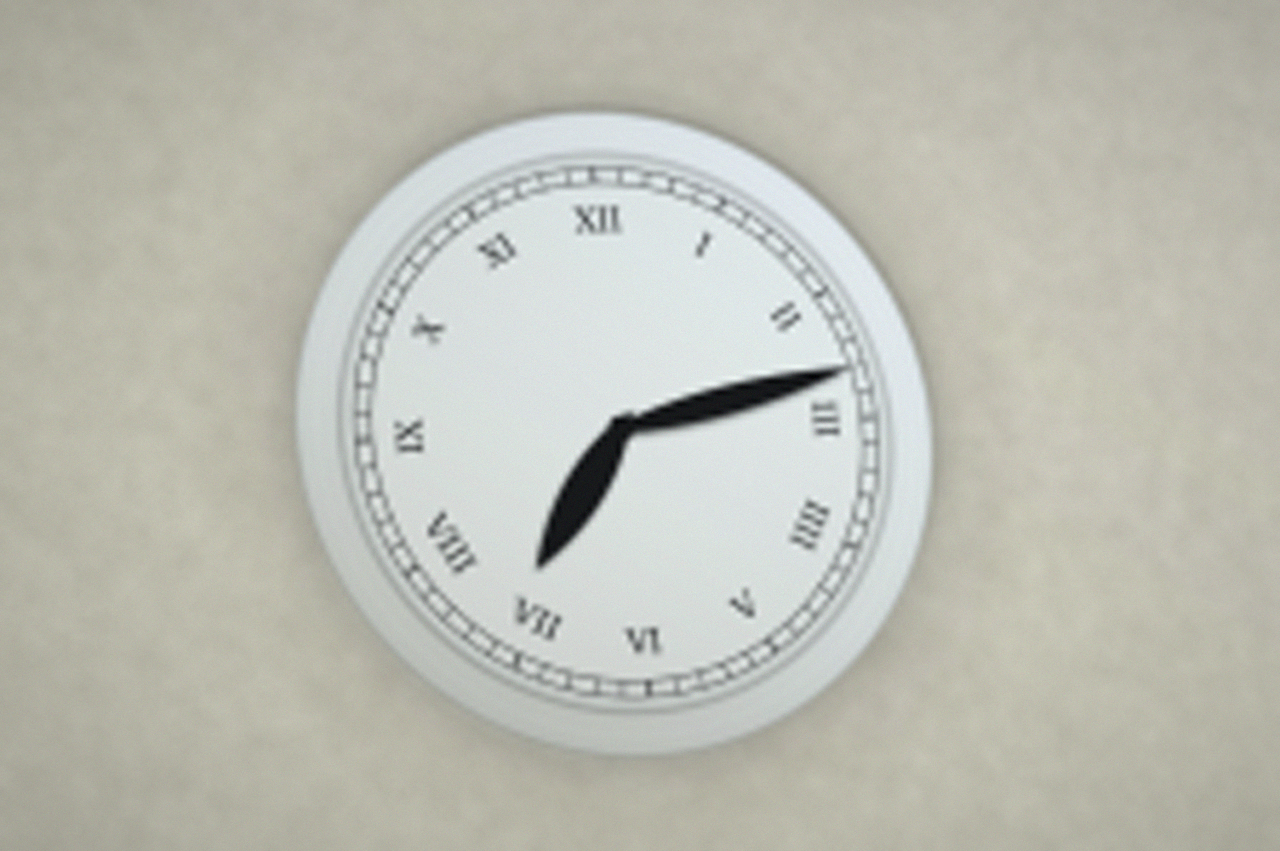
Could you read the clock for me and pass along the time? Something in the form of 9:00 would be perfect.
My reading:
7:13
